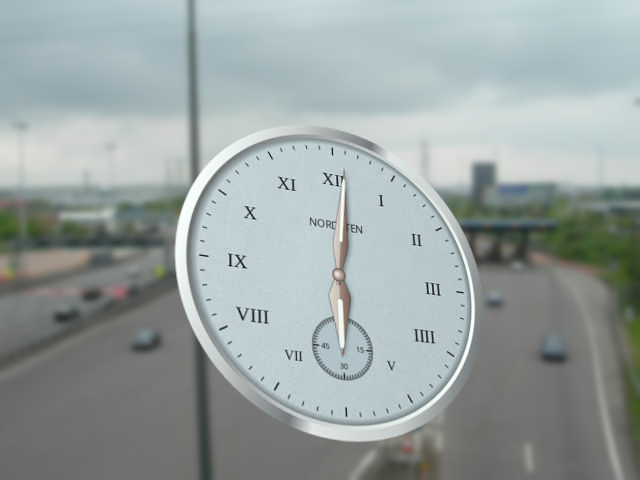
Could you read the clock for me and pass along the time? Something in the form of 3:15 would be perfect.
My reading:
6:01
